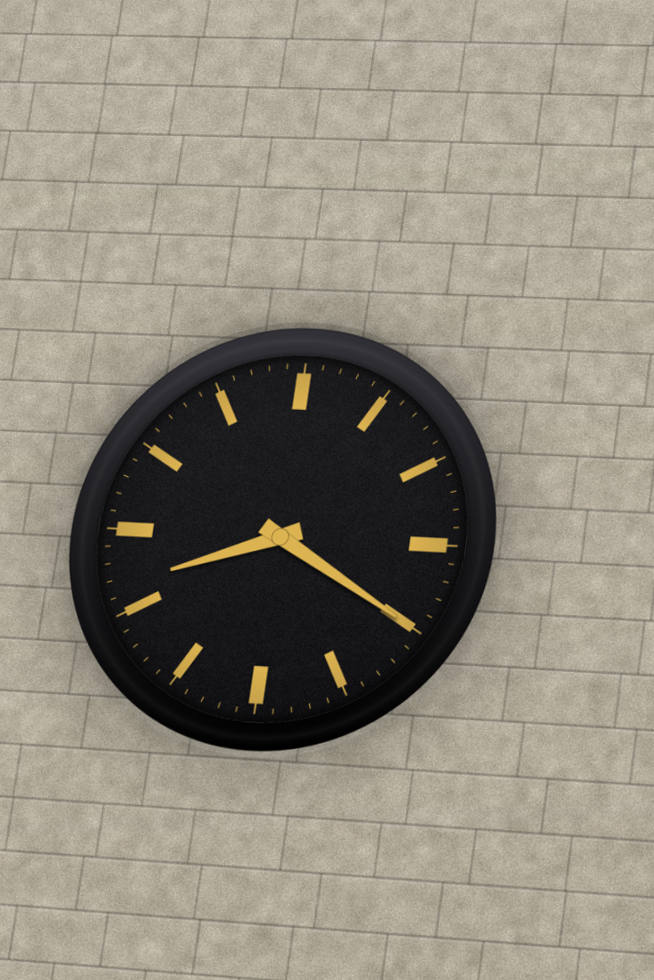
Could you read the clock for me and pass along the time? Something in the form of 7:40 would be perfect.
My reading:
8:20
